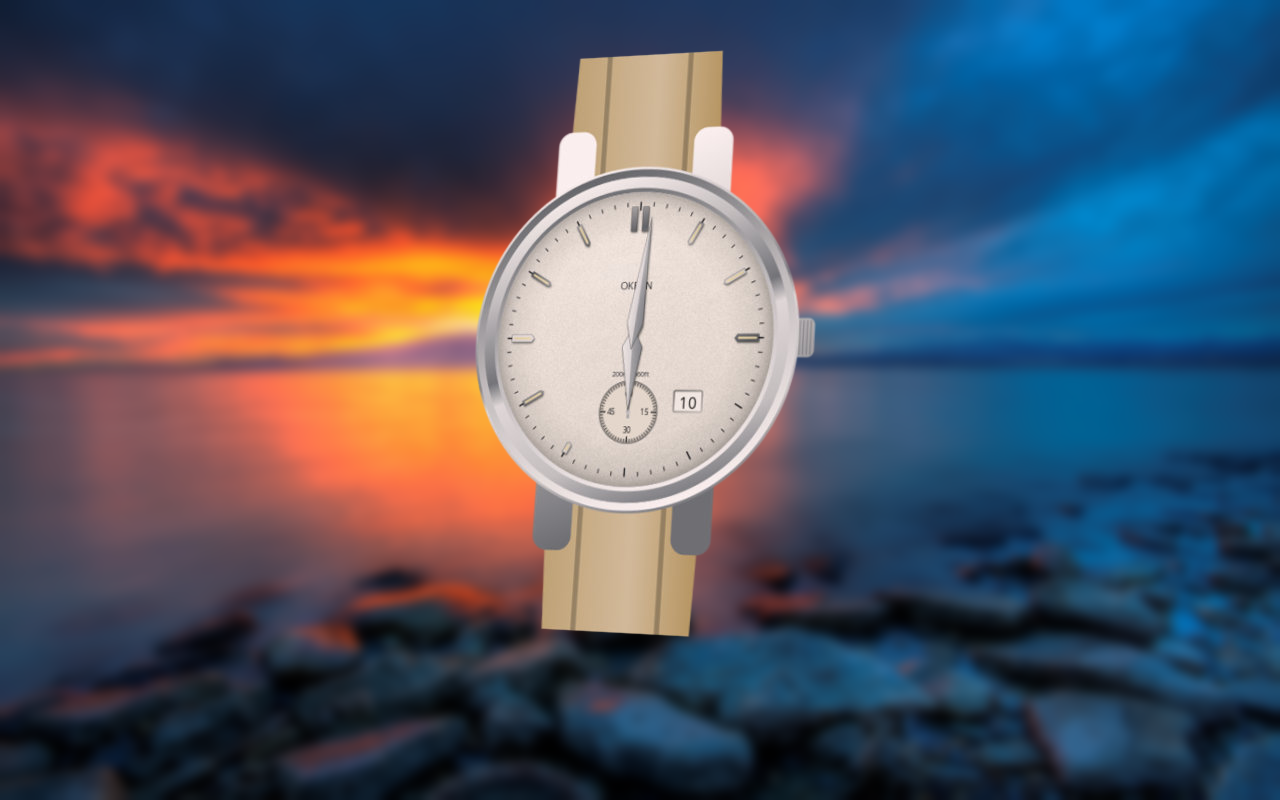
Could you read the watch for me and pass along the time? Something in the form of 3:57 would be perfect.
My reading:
6:01
